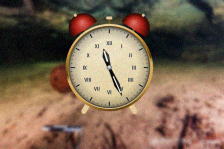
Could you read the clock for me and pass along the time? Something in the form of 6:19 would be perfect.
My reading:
11:26
